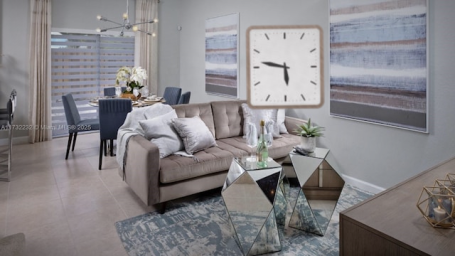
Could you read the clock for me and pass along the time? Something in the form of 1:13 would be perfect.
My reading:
5:47
